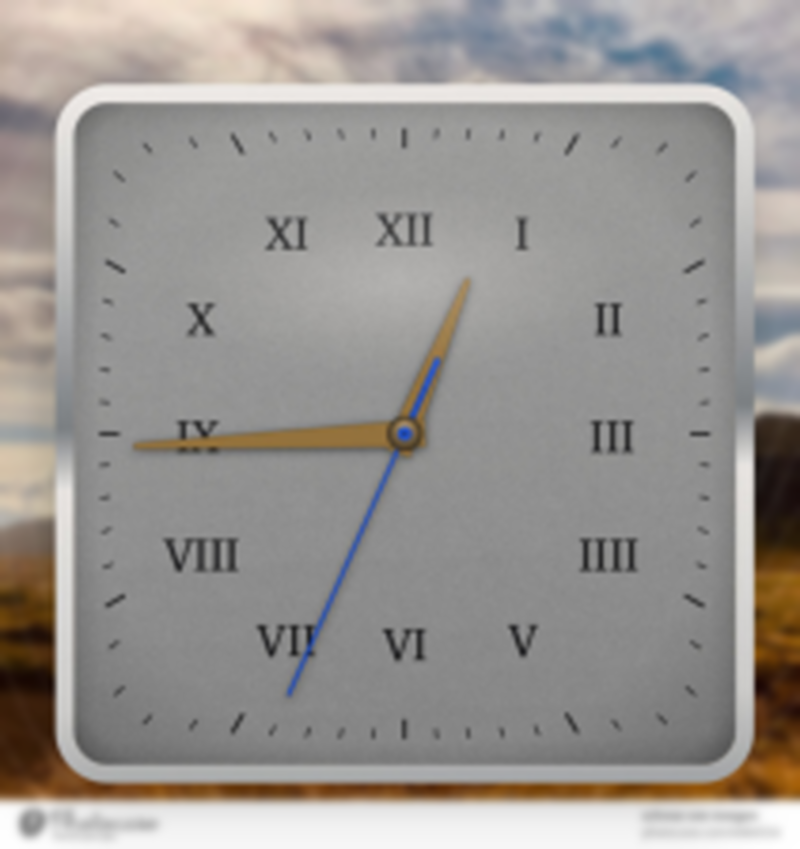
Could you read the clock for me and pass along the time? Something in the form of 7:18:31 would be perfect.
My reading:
12:44:34
